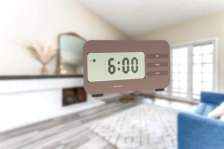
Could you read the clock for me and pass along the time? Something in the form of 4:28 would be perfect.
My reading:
6:00
